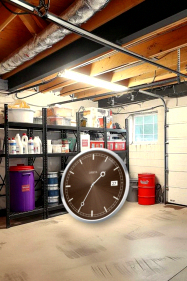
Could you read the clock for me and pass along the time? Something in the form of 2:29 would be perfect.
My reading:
1:35
